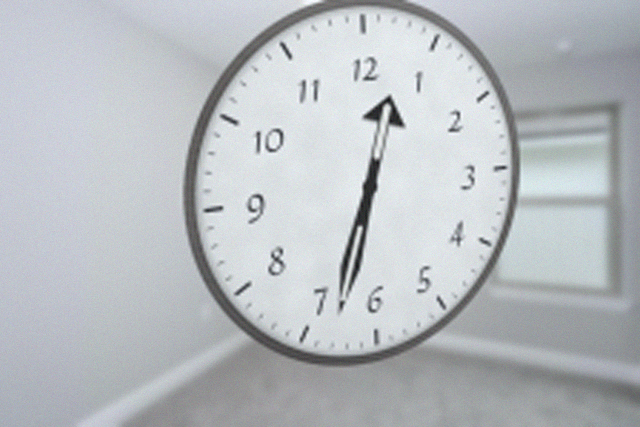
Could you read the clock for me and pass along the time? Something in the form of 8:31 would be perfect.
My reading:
12:33
